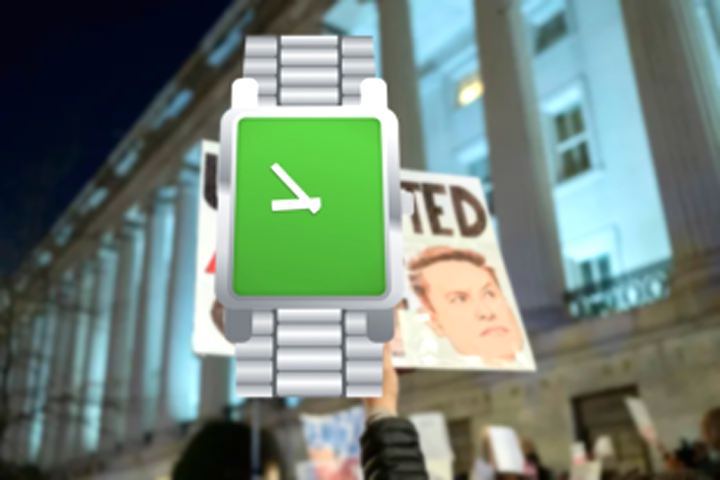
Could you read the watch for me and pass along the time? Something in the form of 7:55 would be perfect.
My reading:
8:53
